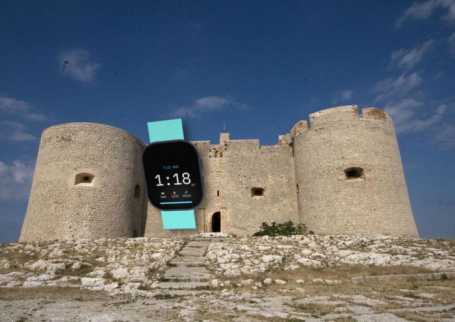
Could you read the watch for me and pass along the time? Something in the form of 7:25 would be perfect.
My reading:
1:18
